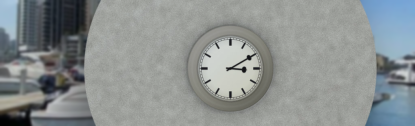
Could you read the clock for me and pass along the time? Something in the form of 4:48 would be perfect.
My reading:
3:10
